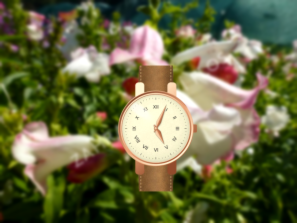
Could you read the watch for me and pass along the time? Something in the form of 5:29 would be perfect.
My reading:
5:04
